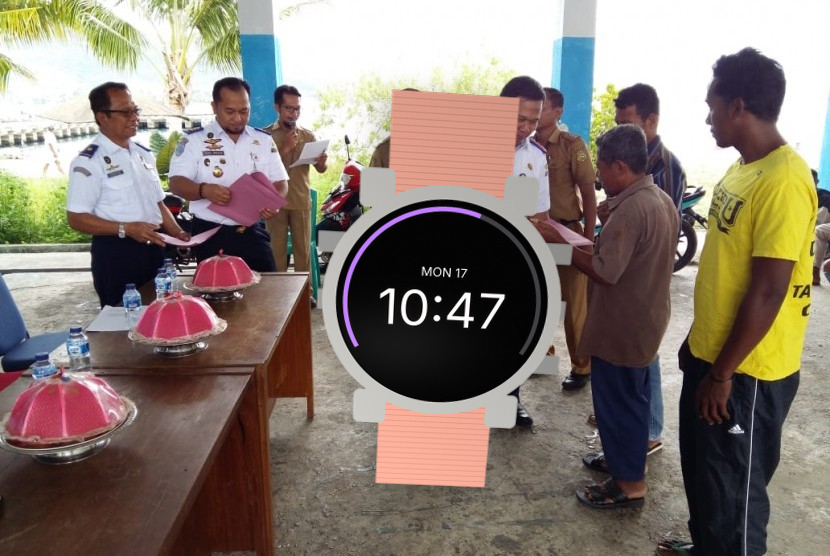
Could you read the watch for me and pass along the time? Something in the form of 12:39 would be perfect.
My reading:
10:47
